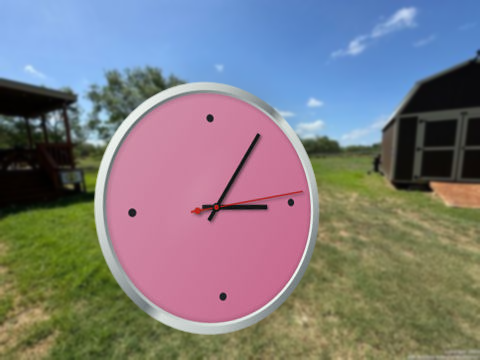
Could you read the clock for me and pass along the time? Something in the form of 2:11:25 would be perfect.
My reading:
3:06:14
